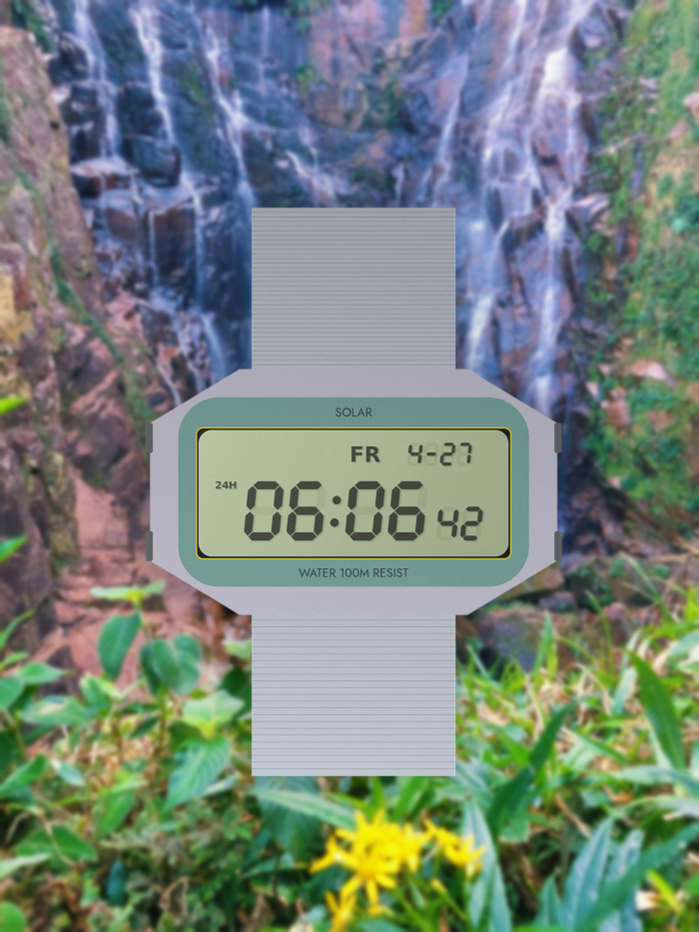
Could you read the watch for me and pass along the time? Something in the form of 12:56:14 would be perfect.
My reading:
6:06:42
